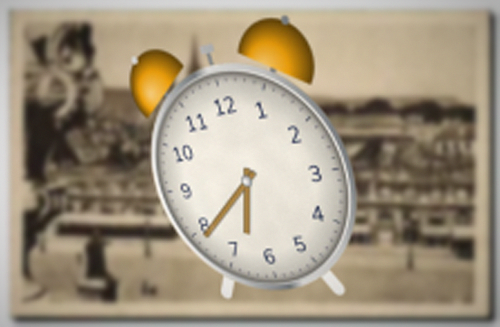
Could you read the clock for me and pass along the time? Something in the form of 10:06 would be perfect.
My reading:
6:39
